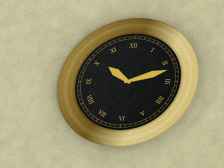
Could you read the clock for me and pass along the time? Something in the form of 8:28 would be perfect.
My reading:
10:12
